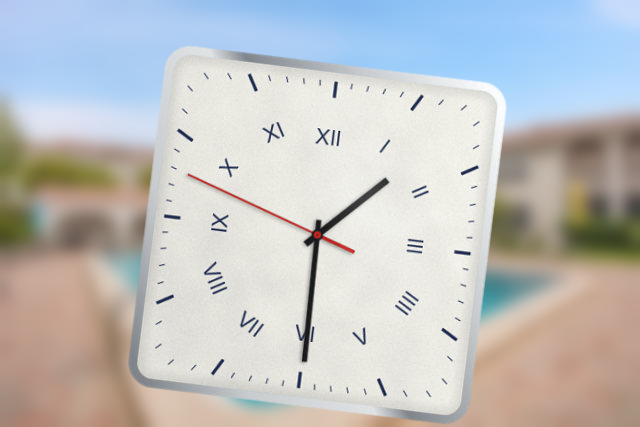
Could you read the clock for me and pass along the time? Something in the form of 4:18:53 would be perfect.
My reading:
1:29:48
